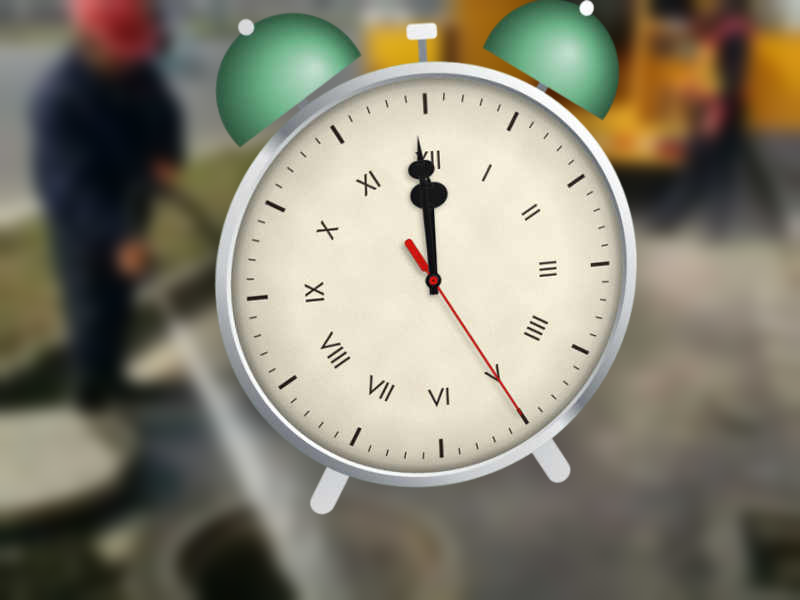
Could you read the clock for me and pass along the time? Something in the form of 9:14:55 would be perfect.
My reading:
11:59:25
